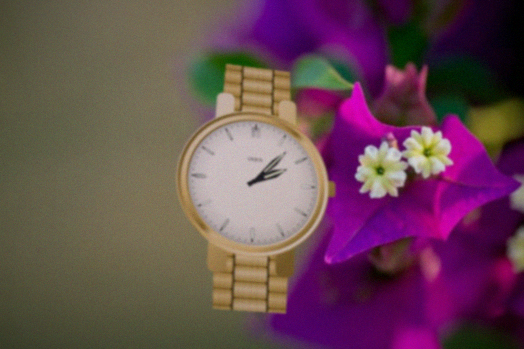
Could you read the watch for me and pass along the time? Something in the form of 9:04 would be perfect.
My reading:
2:07
